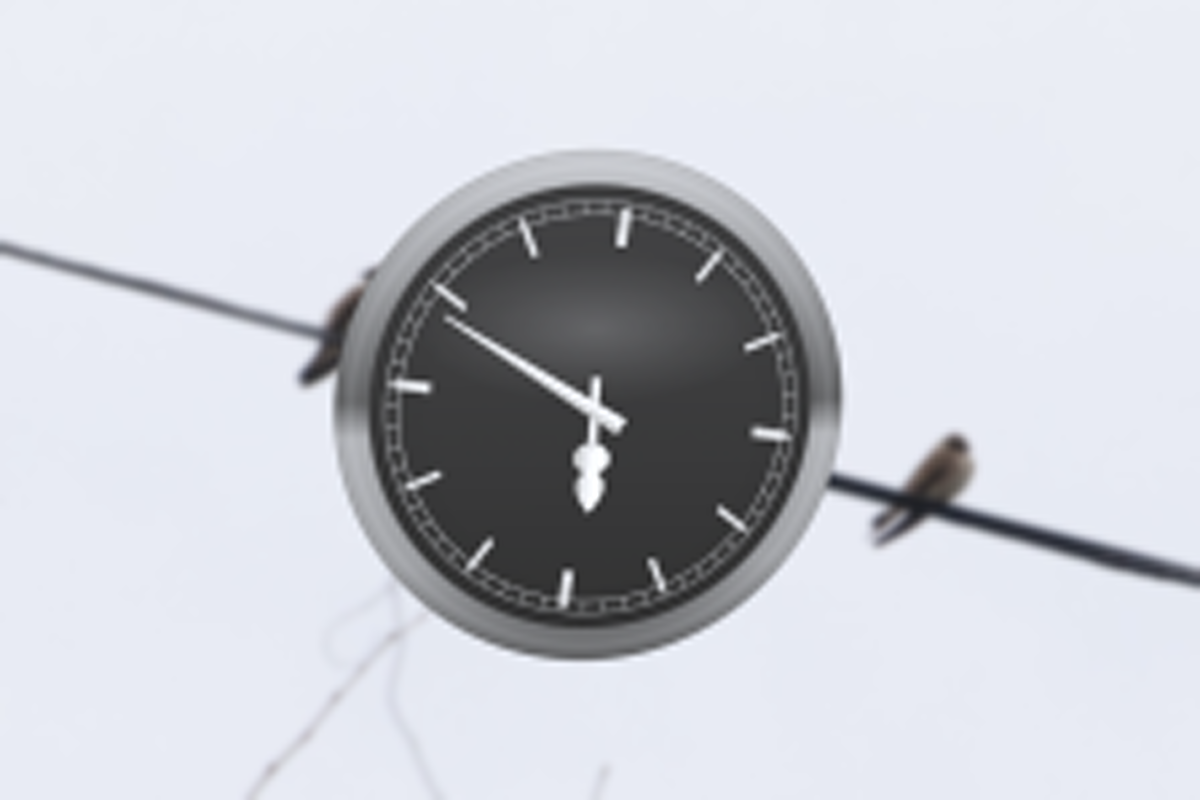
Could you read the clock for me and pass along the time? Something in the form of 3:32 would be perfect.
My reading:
5:49
